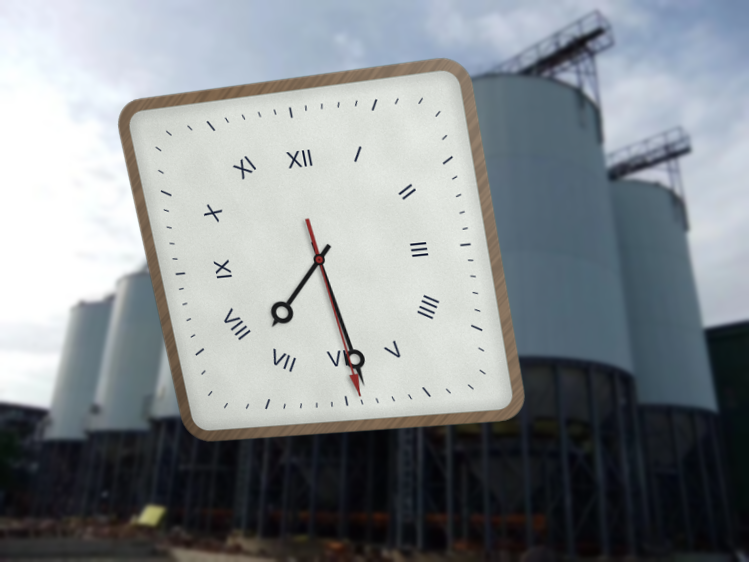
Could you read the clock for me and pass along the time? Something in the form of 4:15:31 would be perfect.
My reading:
7:28:29
